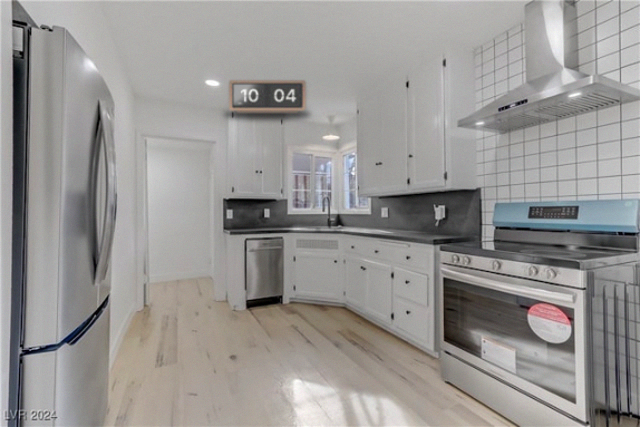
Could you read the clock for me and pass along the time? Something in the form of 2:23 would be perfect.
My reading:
10:04
